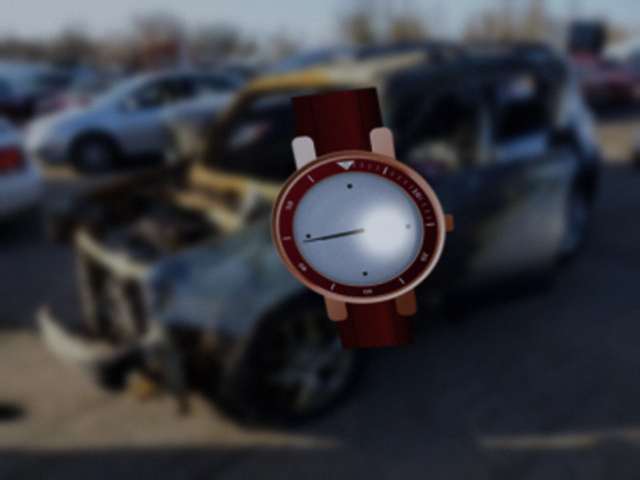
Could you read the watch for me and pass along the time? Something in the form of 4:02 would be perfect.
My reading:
8:44
